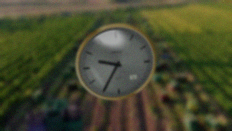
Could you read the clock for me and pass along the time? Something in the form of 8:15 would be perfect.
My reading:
9:35
